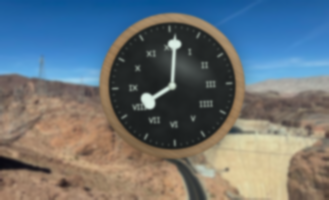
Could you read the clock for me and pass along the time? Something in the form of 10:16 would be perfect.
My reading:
8:01
